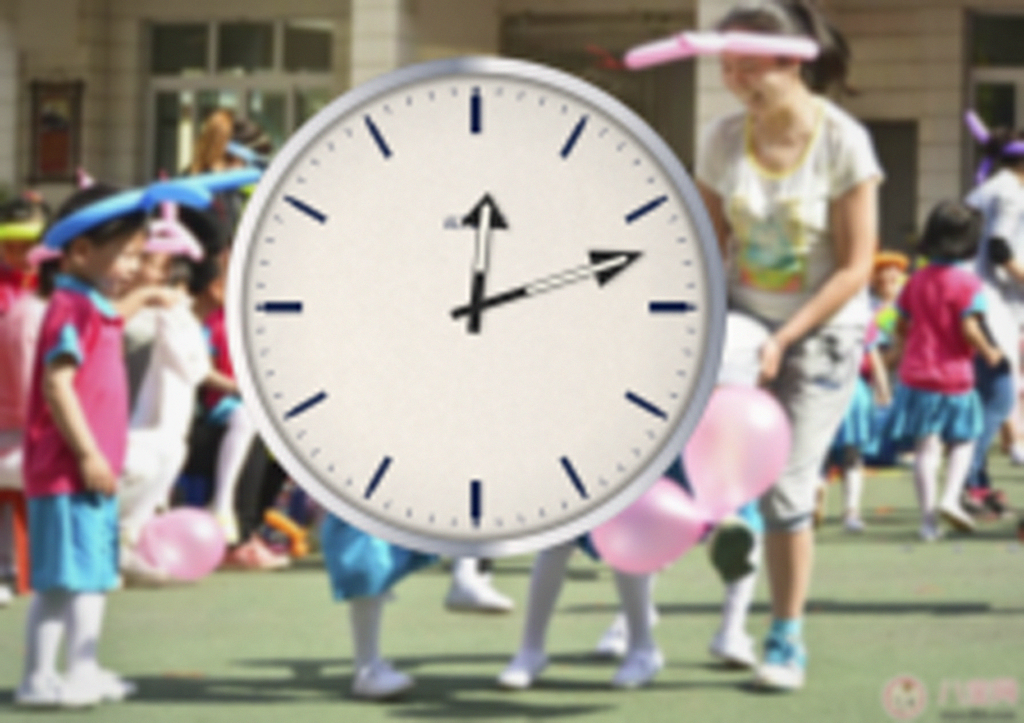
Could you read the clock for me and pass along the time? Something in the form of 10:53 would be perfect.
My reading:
12:12
